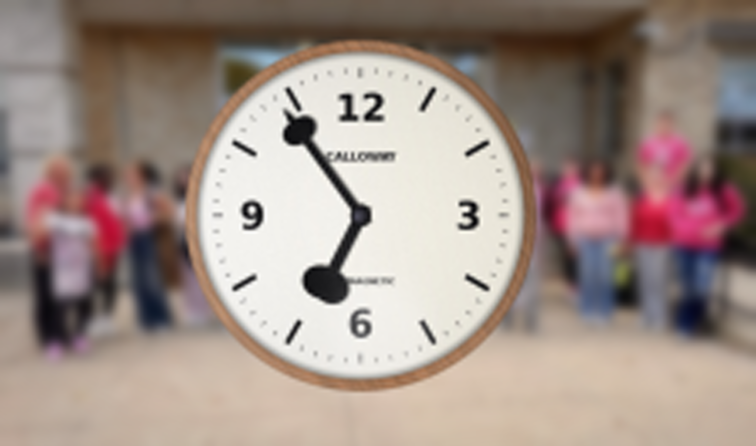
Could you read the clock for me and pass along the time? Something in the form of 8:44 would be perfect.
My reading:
6:54
